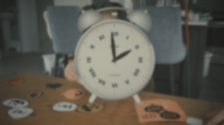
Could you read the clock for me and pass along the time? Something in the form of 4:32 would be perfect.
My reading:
1:59
